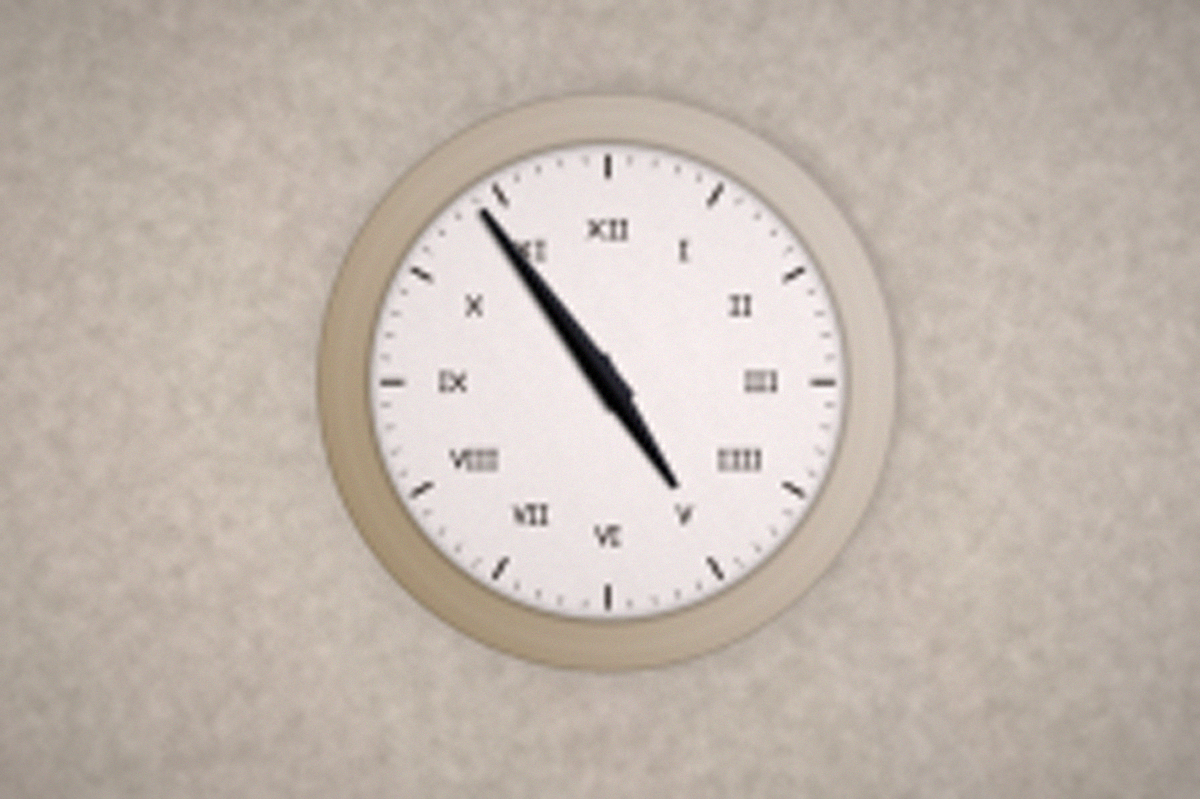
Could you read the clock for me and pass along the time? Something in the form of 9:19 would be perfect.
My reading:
4:54
